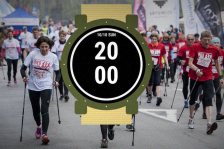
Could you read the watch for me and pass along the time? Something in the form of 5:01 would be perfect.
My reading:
20:00
